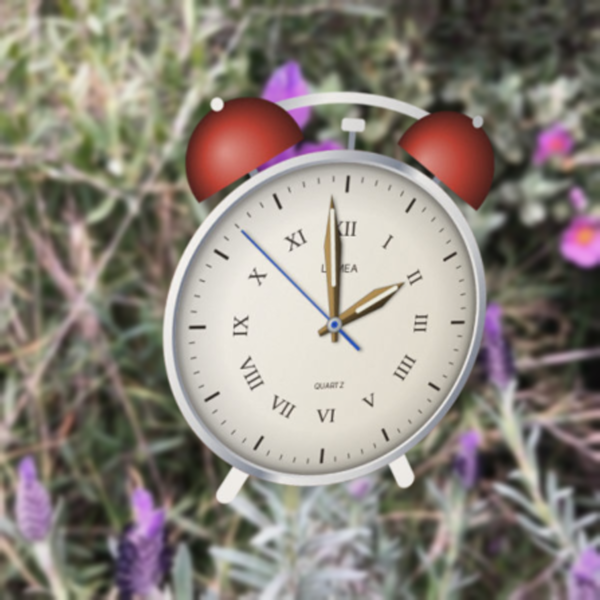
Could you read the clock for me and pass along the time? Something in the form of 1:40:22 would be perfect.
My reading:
1:58:52
